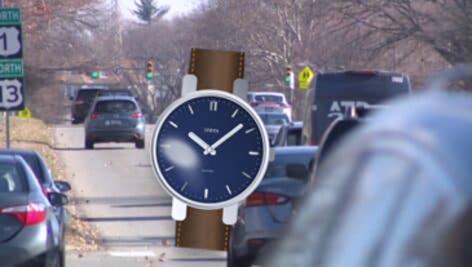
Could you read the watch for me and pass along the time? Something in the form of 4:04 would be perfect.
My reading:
10:08
